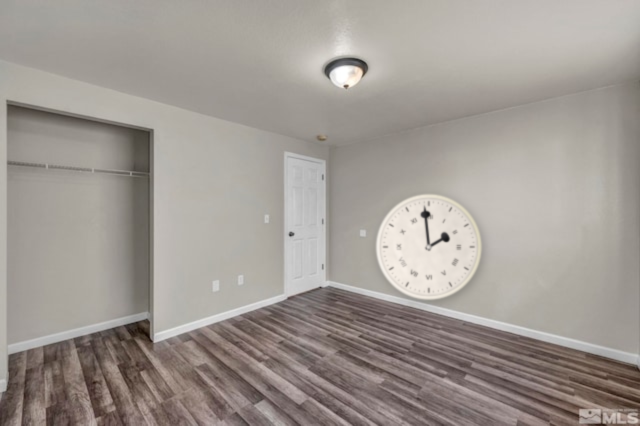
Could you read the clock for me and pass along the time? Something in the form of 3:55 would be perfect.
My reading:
1:59
